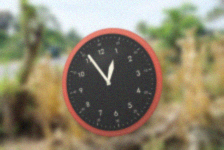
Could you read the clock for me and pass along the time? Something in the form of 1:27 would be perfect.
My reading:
12:56
